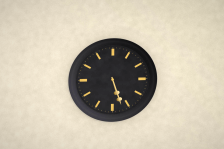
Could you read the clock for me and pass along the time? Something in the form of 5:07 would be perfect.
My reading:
5:27
